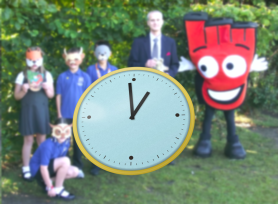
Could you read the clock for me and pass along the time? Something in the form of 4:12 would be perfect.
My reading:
12:59
